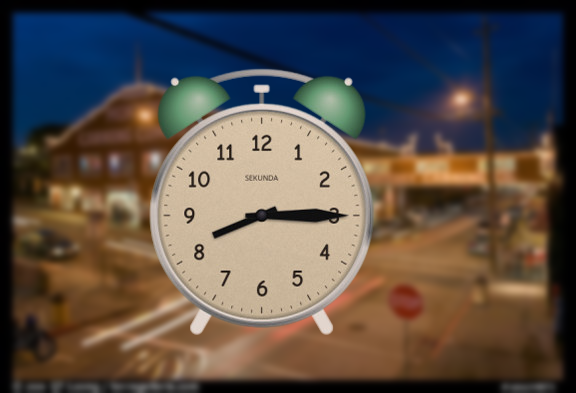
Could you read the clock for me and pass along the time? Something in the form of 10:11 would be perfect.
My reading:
8:15
